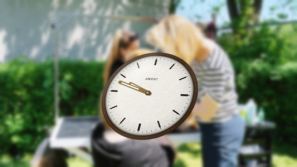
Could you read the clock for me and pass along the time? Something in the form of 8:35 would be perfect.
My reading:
9:48
